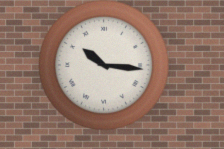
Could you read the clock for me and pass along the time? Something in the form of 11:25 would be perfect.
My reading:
10:16
